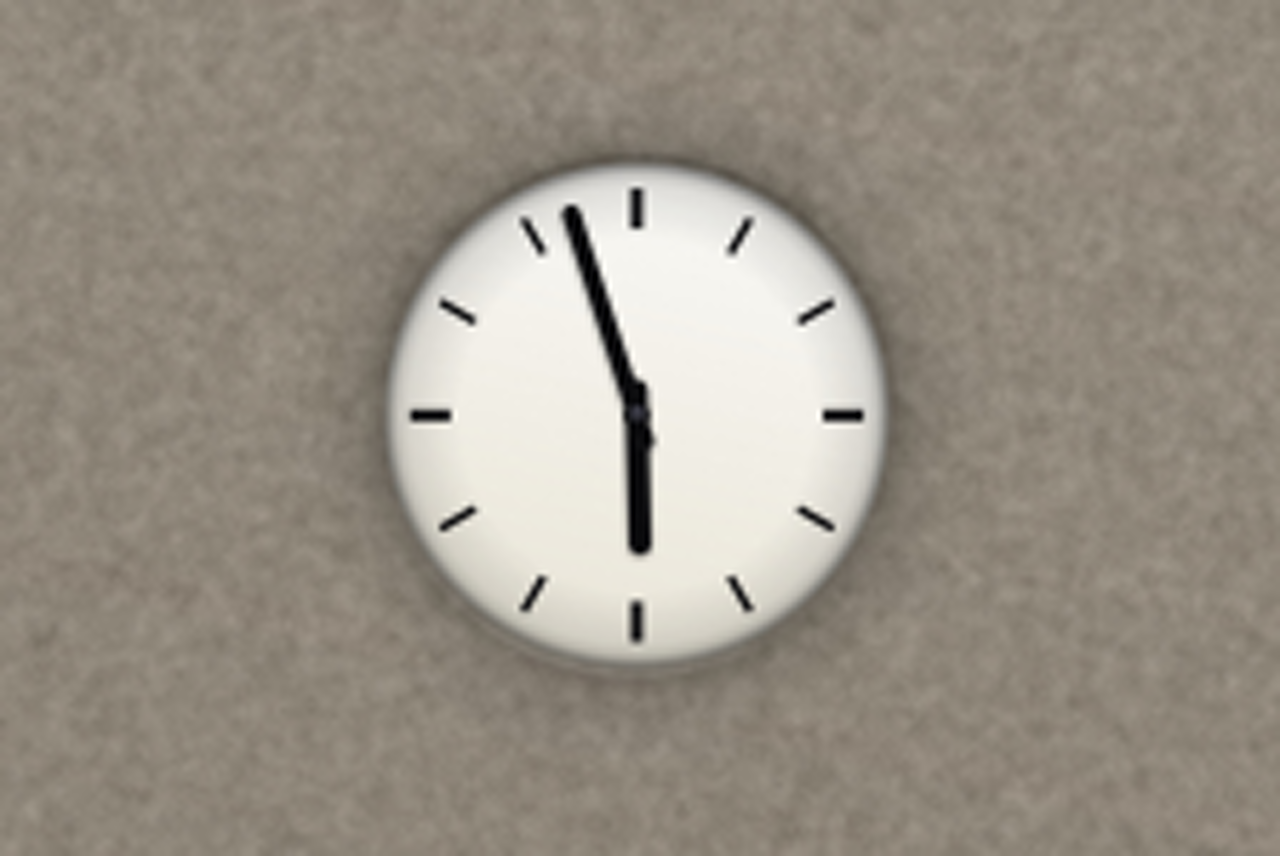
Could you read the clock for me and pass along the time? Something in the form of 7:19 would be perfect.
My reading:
5:57
